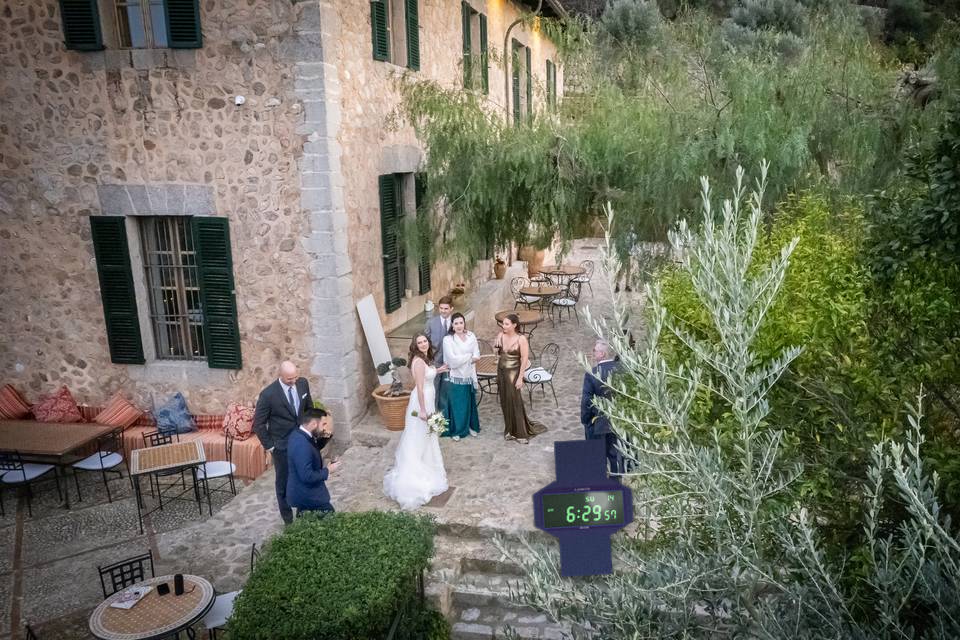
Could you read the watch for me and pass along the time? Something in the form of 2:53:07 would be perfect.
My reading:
6:29:57
